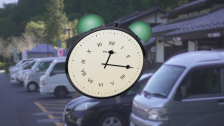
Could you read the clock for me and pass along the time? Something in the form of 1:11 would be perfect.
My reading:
12:15
